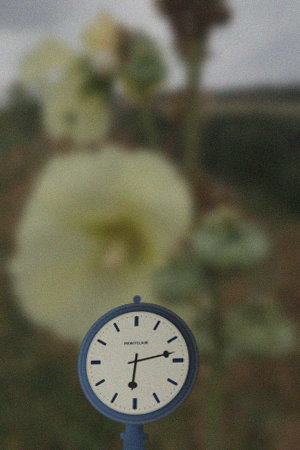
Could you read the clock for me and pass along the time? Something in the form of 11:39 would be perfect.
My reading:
6:13
